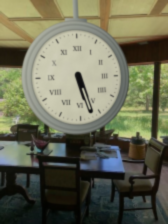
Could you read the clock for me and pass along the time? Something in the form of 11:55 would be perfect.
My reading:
5:27
